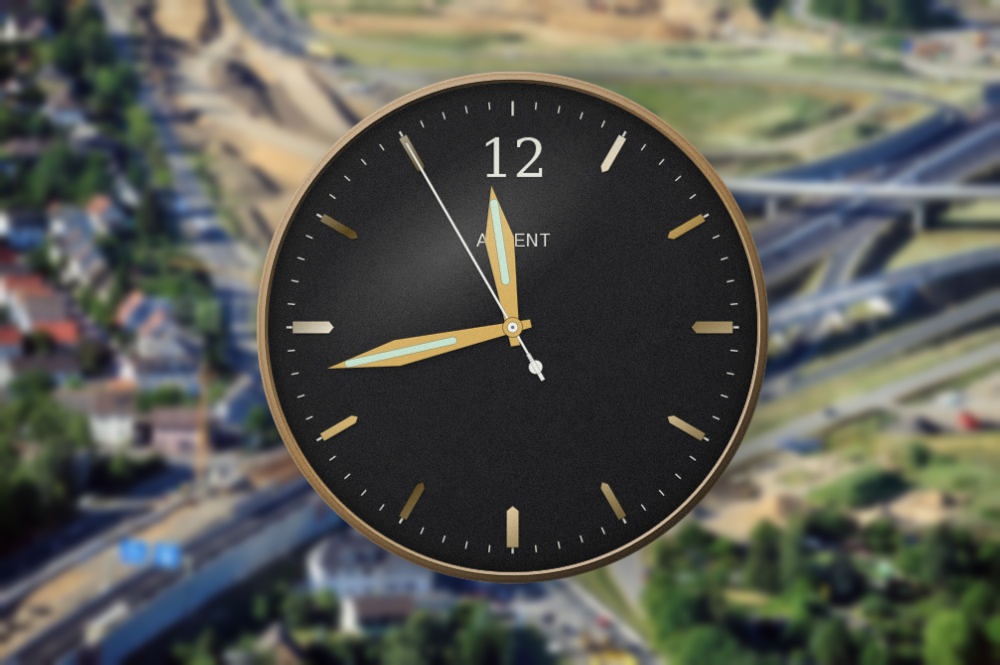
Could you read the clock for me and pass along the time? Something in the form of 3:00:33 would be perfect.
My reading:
11:42:55
